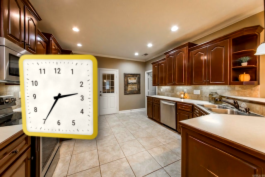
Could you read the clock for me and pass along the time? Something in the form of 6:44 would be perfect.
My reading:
2:35
